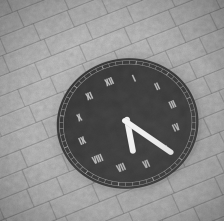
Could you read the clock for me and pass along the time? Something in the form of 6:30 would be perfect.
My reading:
6:25
